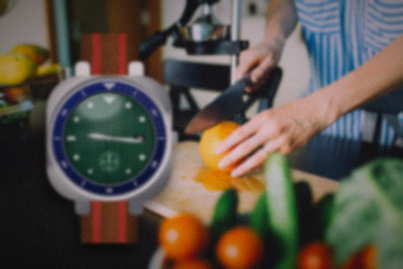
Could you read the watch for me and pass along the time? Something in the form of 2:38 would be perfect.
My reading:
9:16
